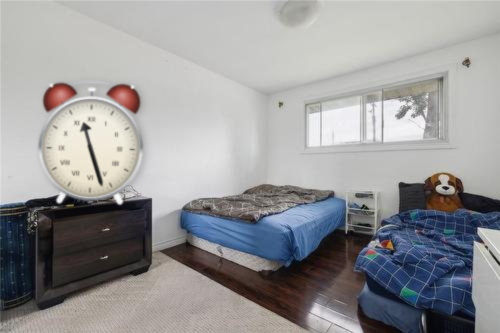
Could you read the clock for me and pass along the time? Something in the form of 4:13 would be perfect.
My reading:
11:27
